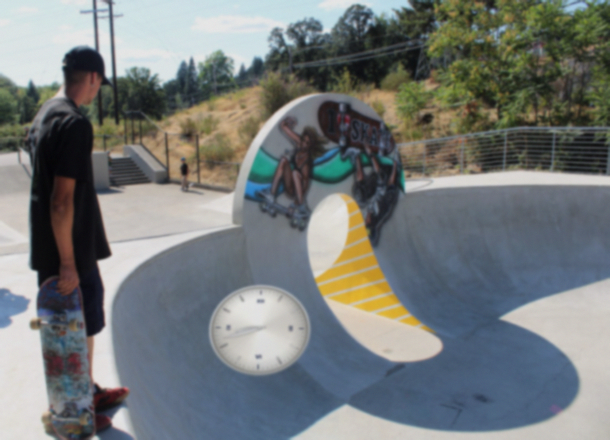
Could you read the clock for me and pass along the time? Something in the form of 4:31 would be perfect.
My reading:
8:42
